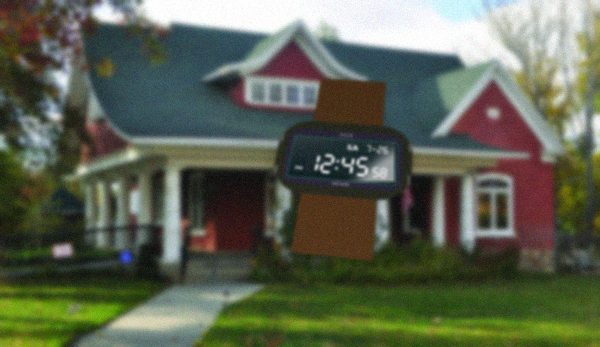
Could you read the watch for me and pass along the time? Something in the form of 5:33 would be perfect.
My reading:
12:45
